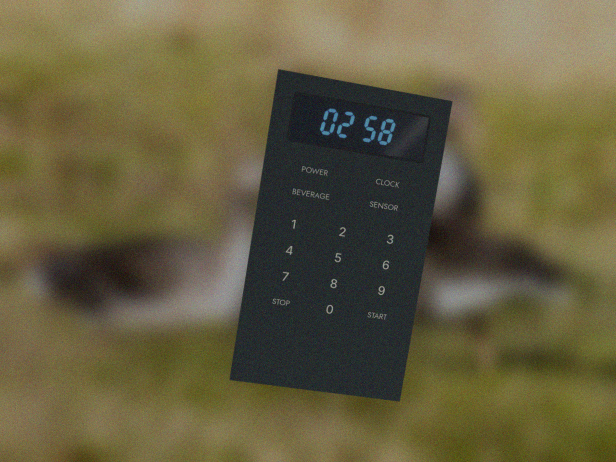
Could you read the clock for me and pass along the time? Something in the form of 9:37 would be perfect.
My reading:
2:58
